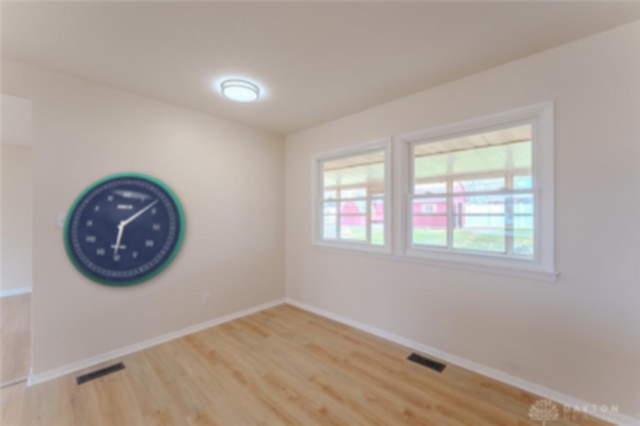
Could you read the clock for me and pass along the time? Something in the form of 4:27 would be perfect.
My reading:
6:08
